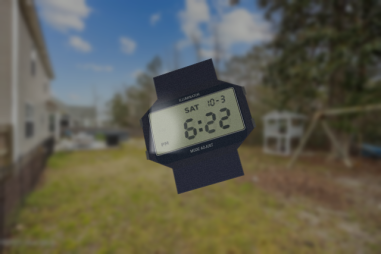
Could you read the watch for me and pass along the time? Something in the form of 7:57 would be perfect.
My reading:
6:22
